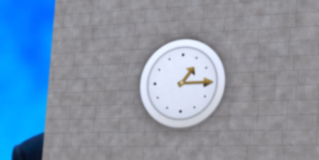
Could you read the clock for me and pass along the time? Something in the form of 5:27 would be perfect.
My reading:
1:15
